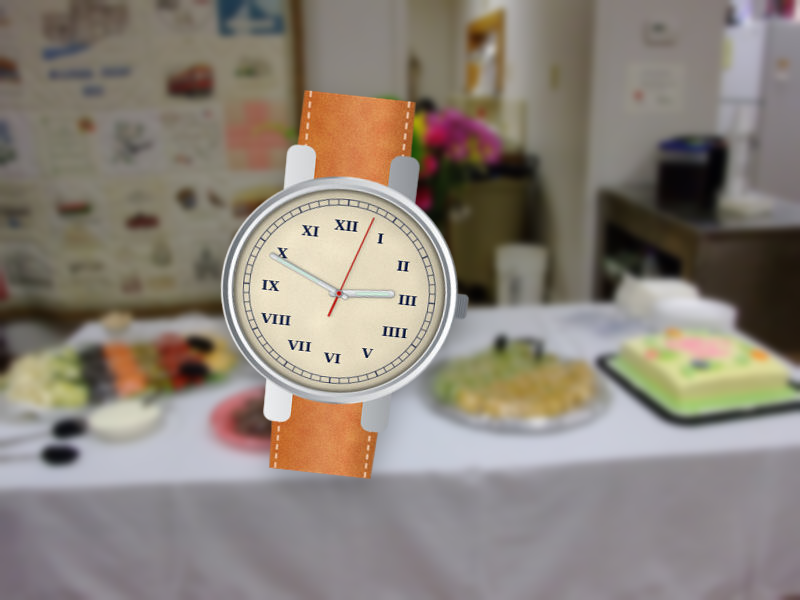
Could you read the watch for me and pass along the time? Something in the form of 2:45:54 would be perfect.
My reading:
2:49:03
